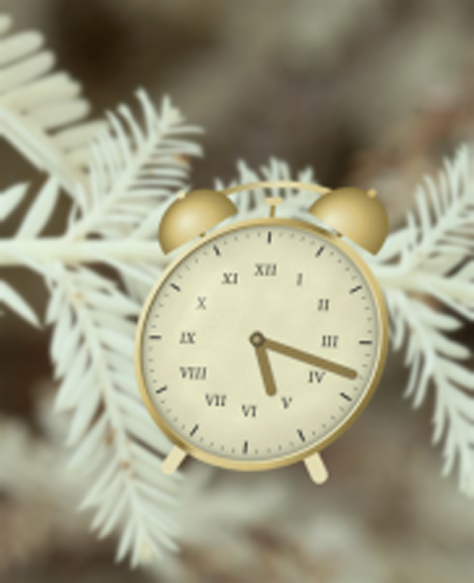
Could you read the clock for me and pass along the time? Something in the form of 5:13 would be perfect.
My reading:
5:18
